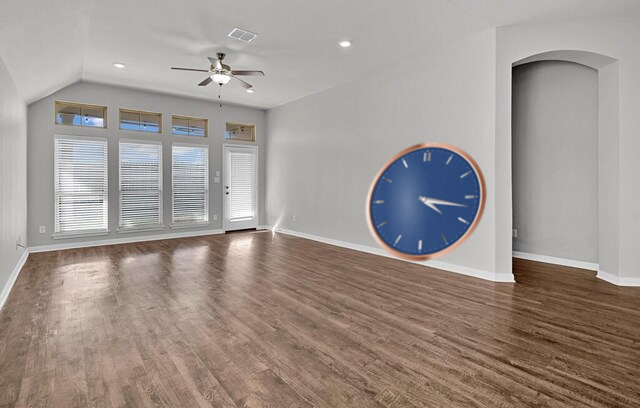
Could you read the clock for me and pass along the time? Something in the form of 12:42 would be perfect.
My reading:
4:17
